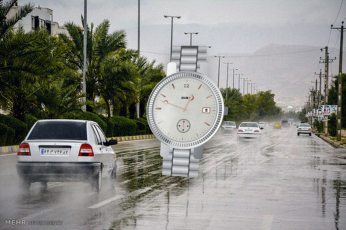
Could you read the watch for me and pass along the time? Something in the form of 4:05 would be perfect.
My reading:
12:48
